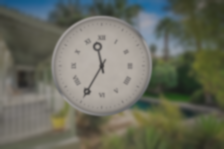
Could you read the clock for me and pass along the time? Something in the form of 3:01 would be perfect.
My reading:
11:35
